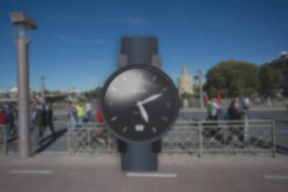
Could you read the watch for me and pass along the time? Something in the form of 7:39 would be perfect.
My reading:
5:11
